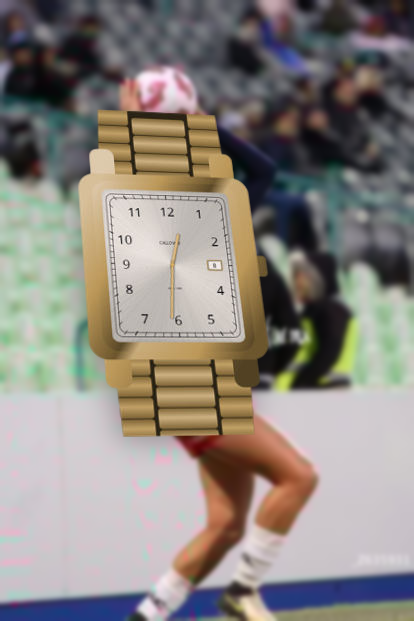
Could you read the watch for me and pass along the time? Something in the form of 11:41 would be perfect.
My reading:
12:31
